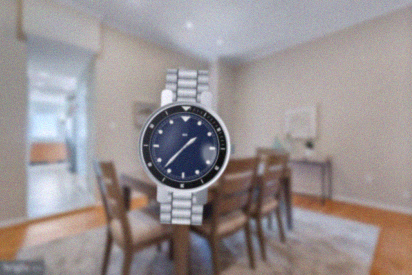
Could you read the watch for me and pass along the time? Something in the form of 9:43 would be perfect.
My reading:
1:37
